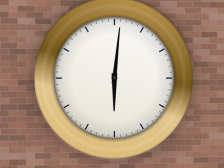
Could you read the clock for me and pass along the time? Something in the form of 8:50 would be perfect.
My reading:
6:01
